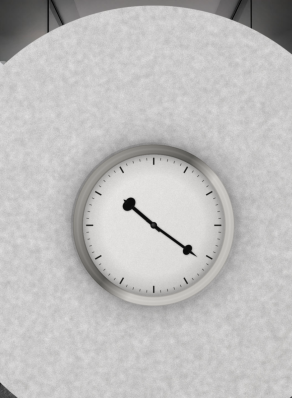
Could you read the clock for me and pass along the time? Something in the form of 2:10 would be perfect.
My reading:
10:21
